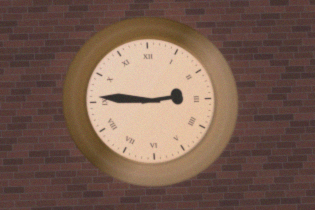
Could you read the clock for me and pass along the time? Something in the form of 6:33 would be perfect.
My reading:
2:46
